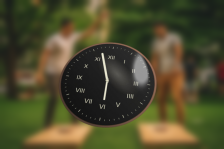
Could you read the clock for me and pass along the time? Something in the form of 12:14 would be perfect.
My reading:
5:57
